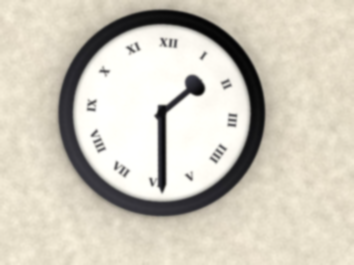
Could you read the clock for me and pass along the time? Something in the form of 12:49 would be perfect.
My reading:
1:29
